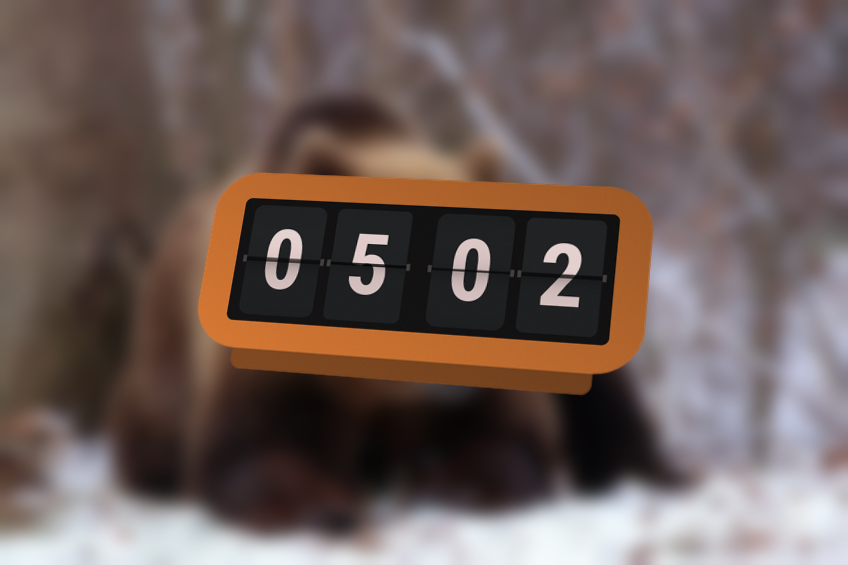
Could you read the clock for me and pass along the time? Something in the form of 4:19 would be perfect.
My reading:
5:02
